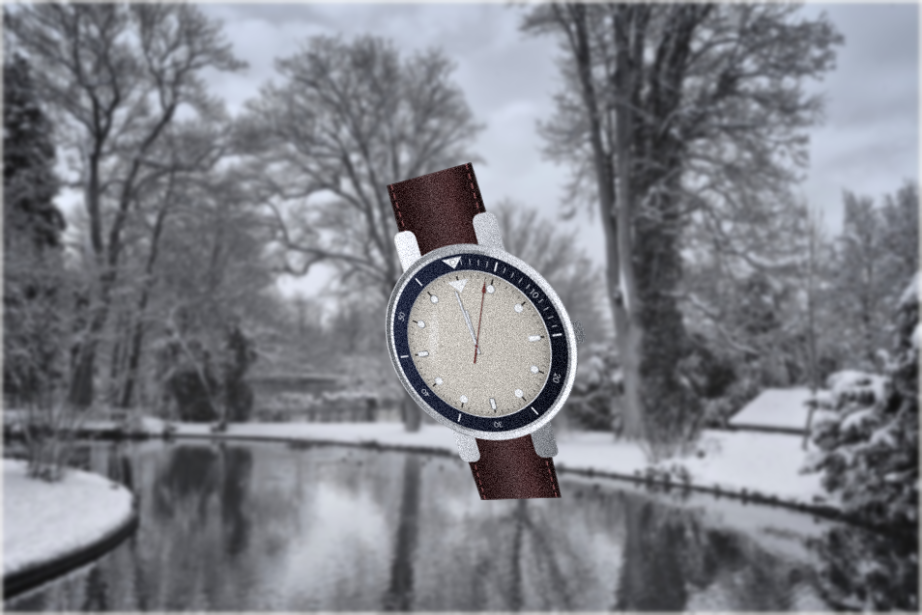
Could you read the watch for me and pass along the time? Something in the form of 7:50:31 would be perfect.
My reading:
11:59:04
